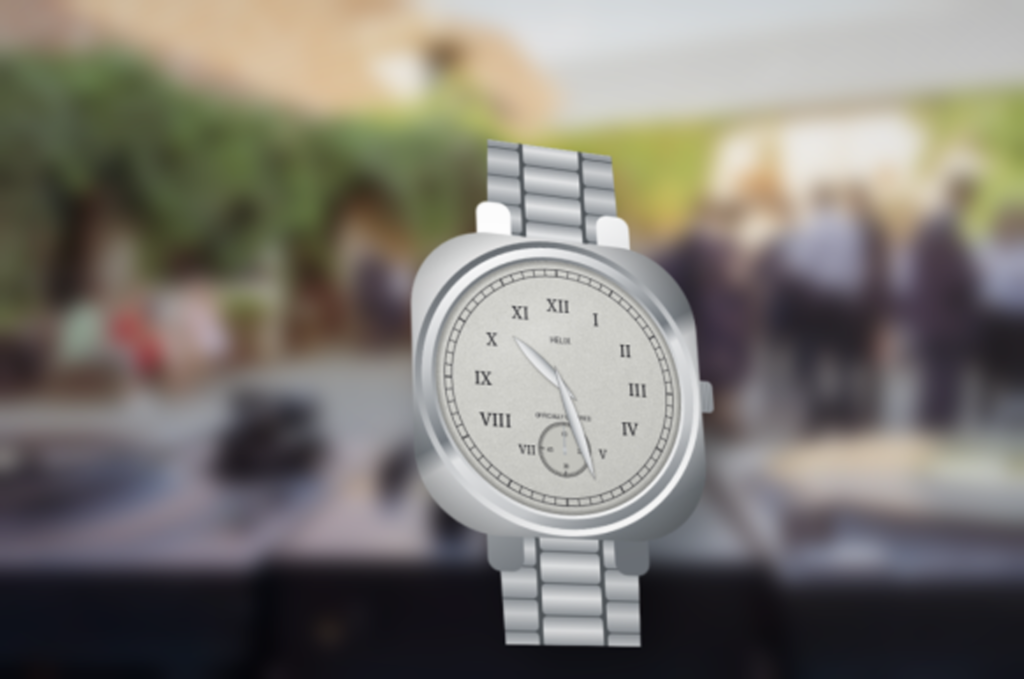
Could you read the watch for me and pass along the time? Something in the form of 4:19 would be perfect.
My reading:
10:27
